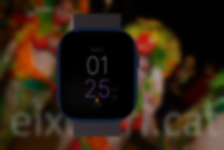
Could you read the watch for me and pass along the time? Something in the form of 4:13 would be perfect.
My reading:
1:25
